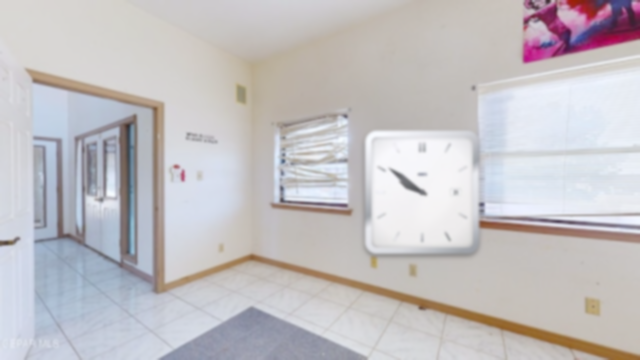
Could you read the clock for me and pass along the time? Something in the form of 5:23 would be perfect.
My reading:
9:51
